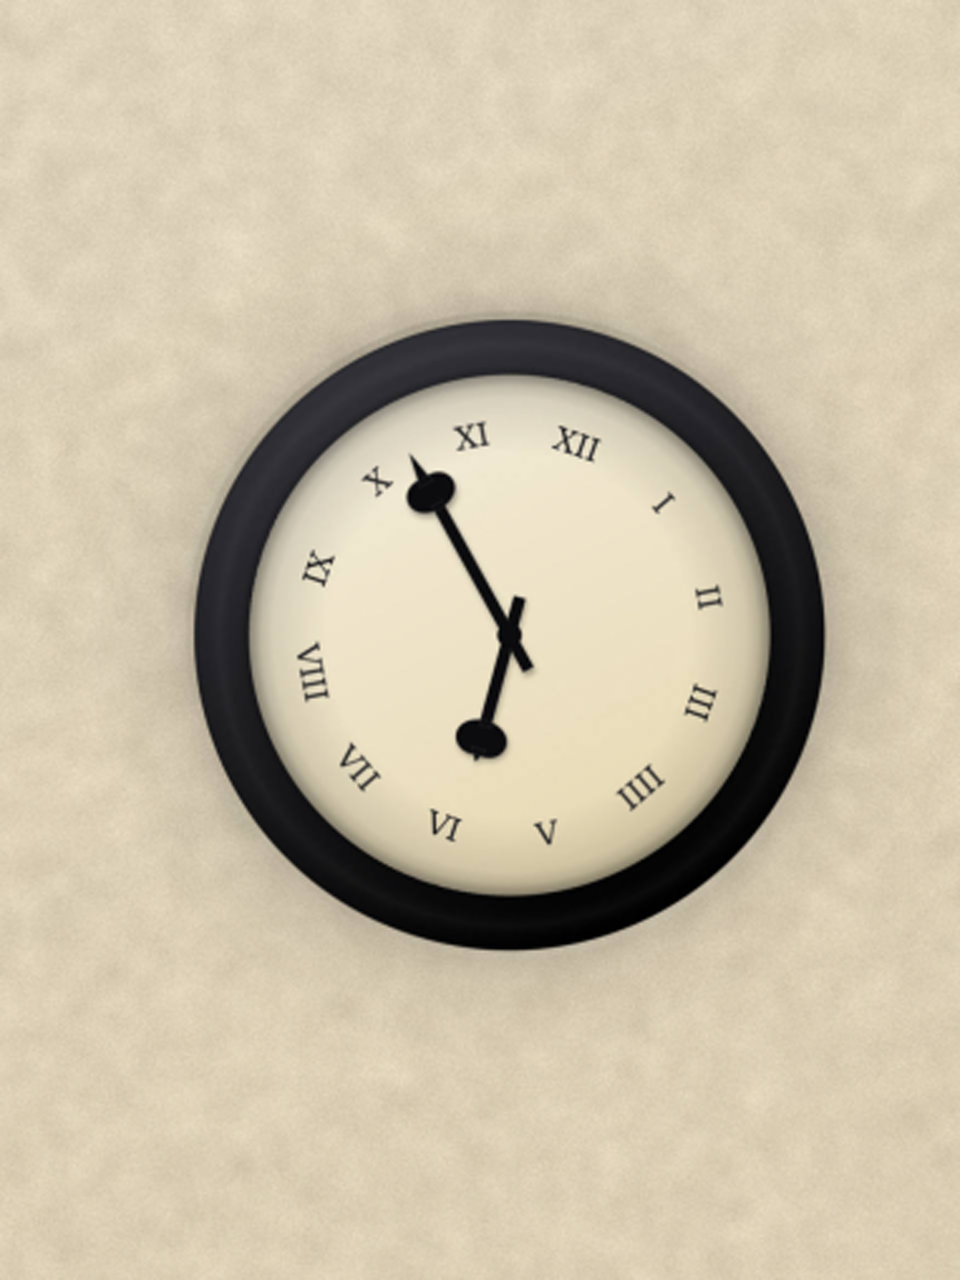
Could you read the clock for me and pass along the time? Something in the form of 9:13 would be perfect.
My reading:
5:52
